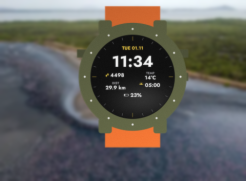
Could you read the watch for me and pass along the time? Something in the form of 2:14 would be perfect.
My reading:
11:34
